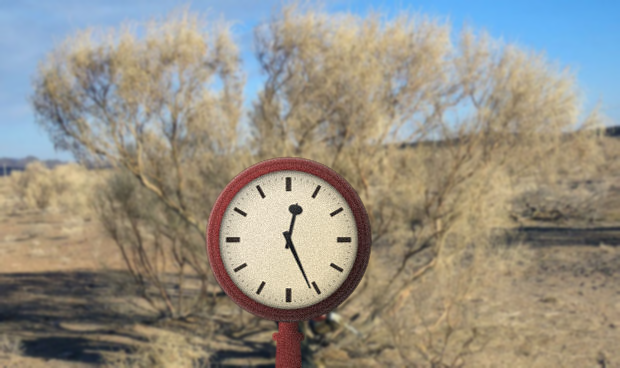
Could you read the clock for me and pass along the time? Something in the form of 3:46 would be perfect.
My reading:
12:26
